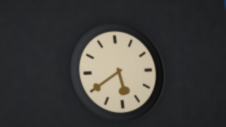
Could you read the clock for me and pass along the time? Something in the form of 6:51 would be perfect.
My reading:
5:40
